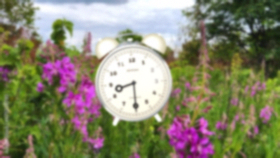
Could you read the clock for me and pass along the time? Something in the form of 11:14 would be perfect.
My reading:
8:30
